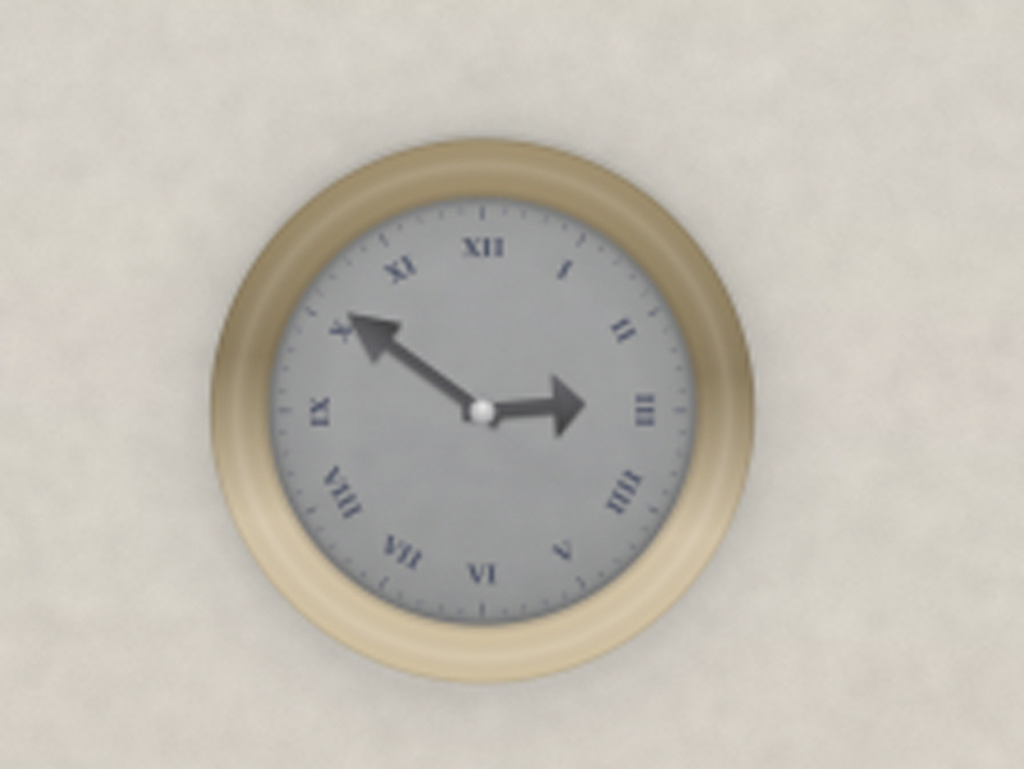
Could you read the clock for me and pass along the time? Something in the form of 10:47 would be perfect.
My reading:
2:51
